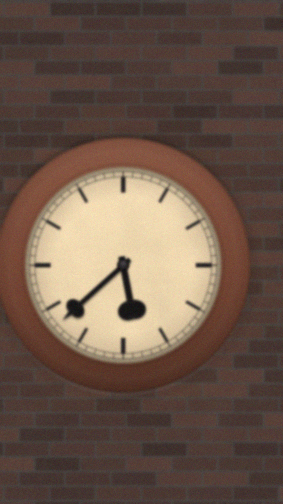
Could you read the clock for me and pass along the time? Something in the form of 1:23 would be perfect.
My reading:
5:38
